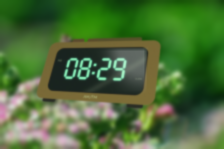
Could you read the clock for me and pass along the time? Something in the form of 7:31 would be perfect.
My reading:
8:29
